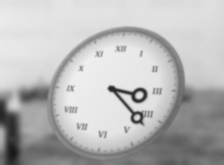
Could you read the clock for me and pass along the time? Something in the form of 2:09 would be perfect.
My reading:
3:22
